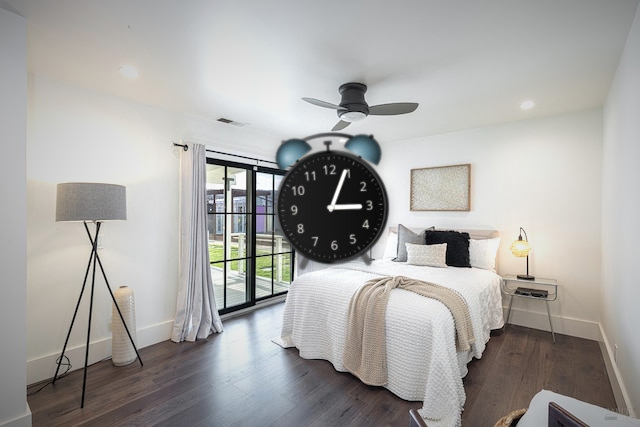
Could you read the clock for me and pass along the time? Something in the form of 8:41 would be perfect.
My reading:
3:04
